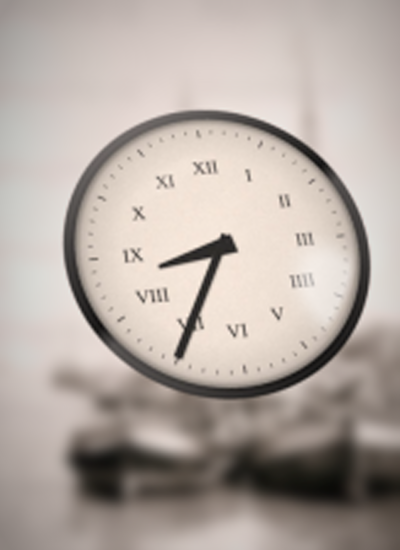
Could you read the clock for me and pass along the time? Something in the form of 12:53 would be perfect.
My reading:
8:35
